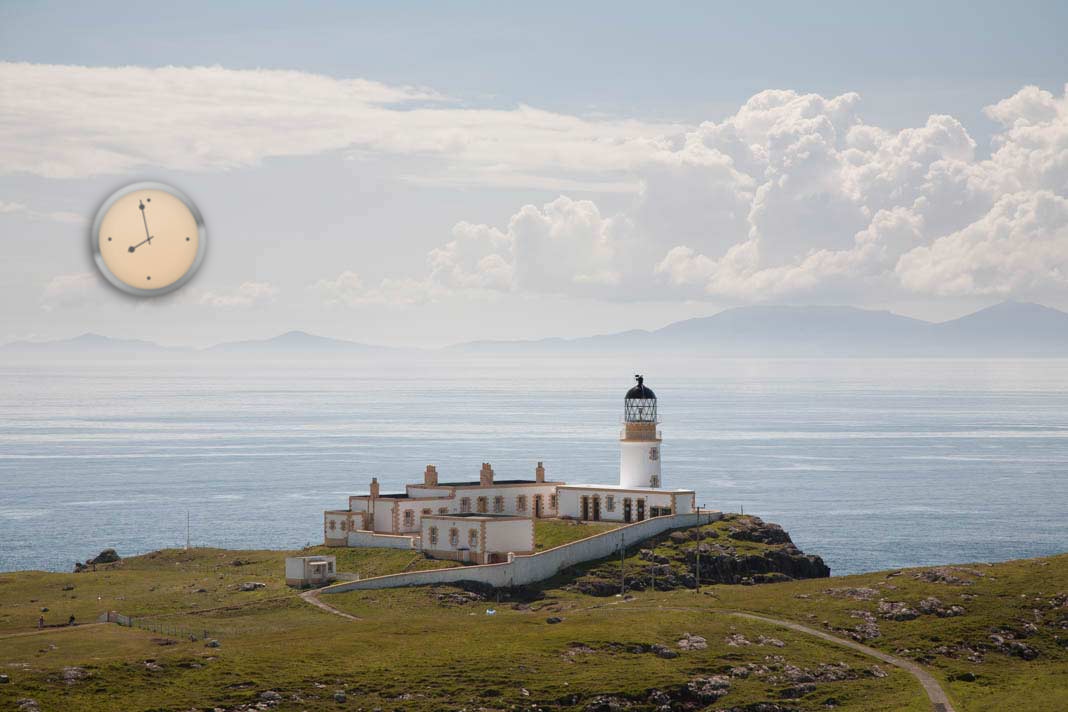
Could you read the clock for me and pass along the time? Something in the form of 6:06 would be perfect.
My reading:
7:58
